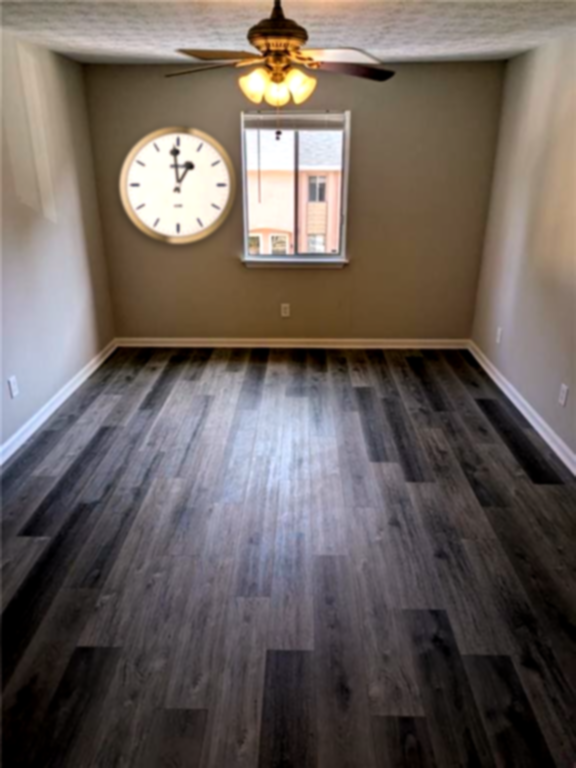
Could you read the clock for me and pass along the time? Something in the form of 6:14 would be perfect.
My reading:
12:59
